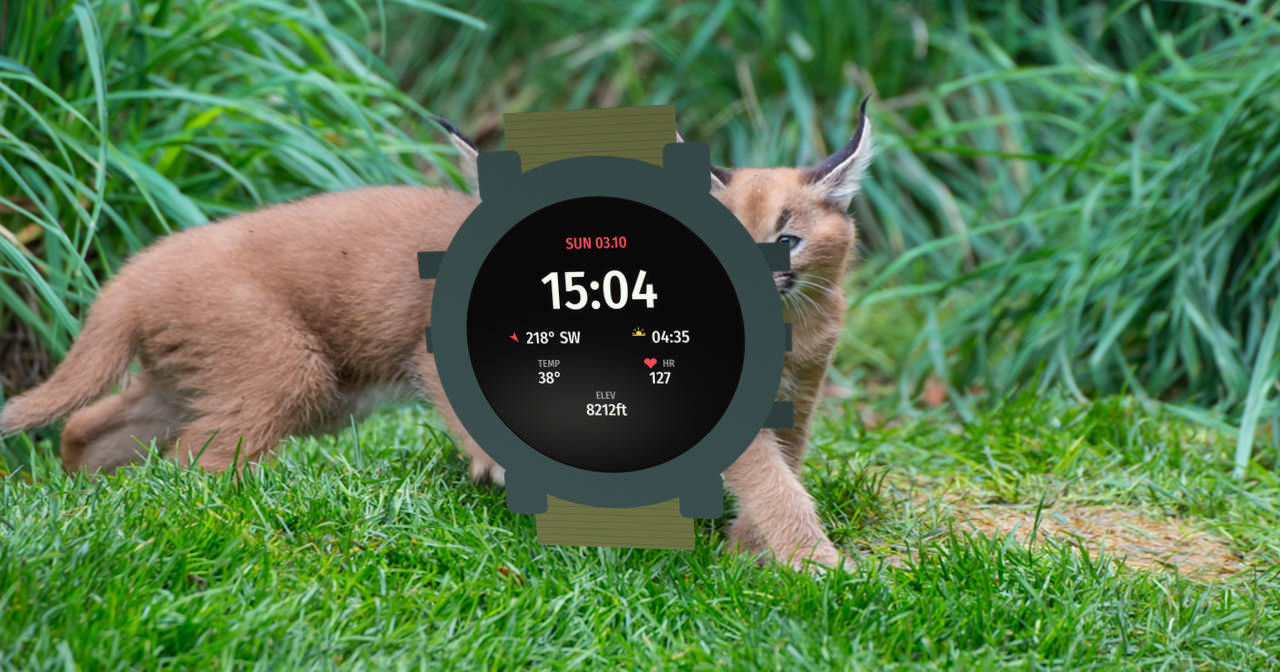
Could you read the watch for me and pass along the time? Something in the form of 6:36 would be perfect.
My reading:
15:04
